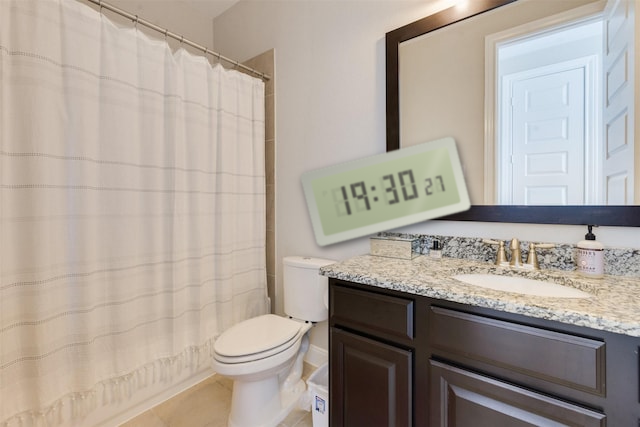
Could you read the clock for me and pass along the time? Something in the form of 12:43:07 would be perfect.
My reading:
19:30:27
